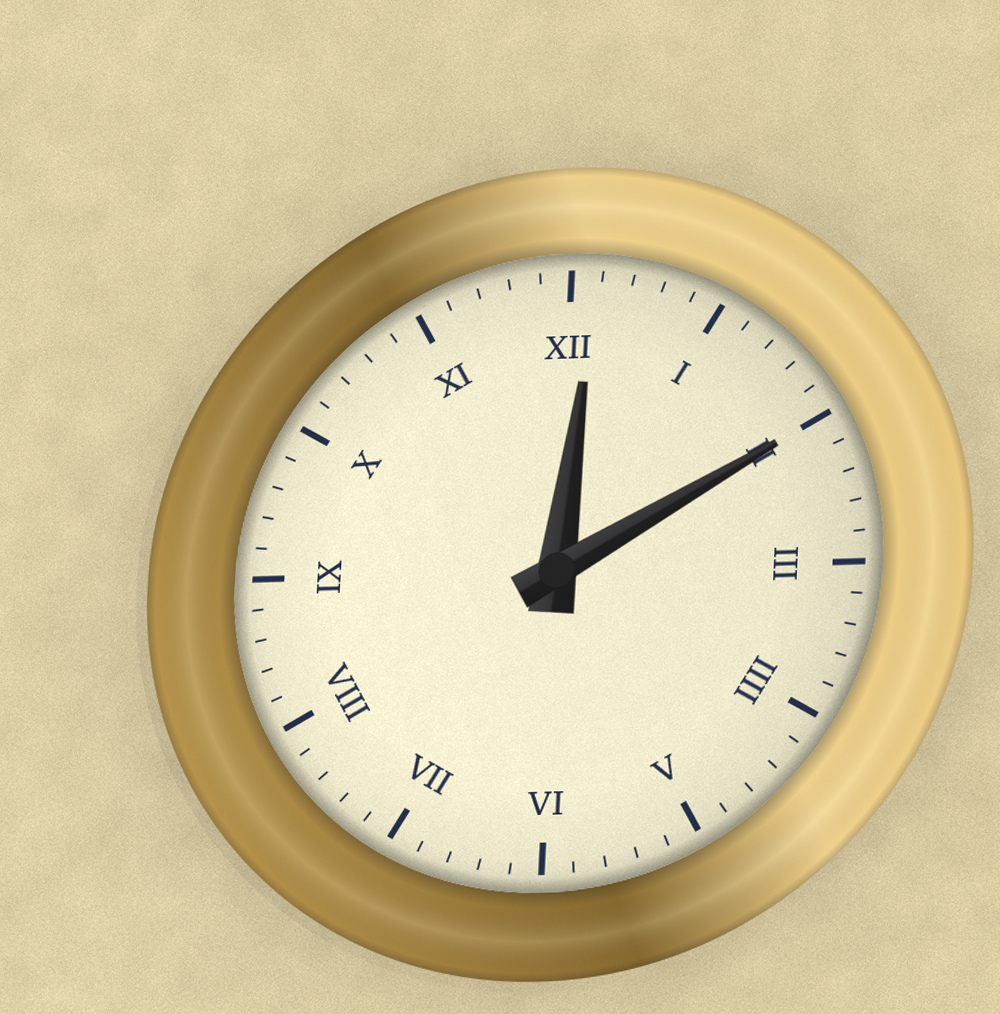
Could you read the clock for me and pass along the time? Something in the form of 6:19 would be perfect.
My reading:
12:10
